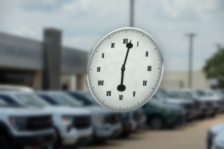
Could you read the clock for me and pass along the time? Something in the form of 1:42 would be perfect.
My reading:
6:02
